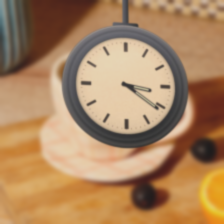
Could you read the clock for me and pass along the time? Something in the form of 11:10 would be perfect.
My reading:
3:21
